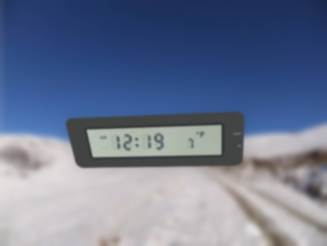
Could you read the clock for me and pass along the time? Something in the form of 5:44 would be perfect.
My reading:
12:19
